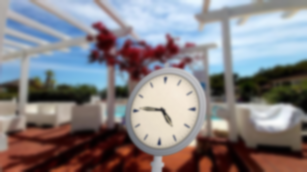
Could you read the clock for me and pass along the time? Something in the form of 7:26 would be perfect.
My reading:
4:46
